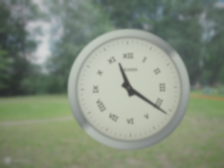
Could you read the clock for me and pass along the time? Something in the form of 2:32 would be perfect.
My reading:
11:21
